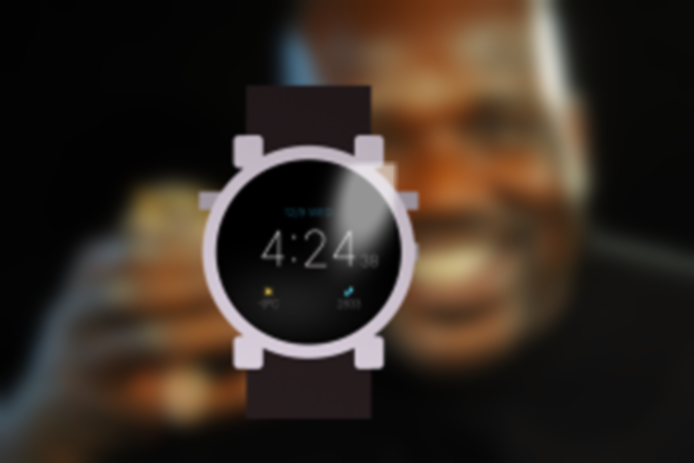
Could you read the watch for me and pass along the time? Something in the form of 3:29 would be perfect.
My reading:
4:24
